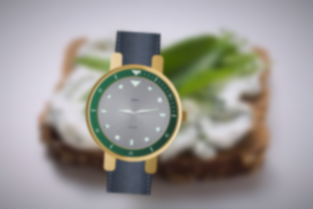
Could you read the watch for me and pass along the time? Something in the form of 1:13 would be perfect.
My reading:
9:13
